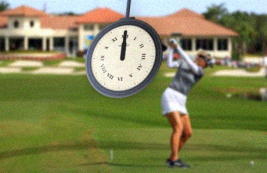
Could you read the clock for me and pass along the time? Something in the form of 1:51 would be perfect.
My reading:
12:00
